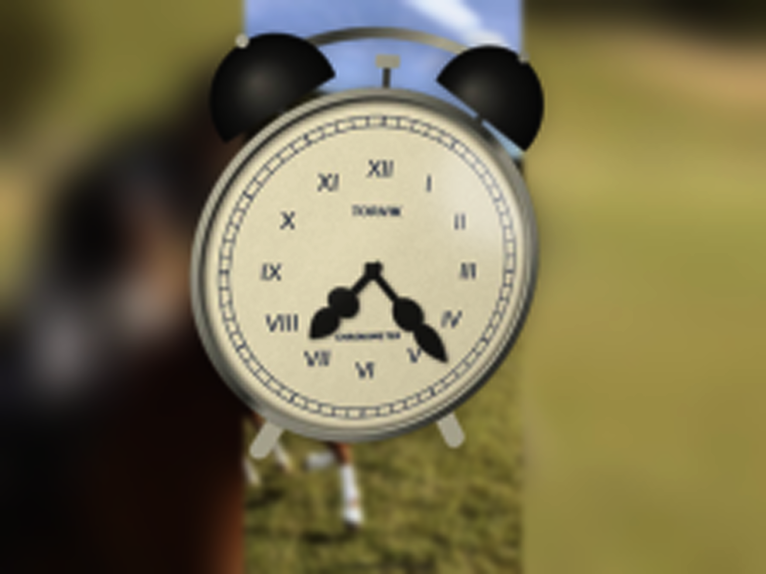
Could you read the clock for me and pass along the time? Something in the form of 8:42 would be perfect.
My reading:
7:23
